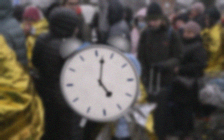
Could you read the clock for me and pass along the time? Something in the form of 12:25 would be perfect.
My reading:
5:02
